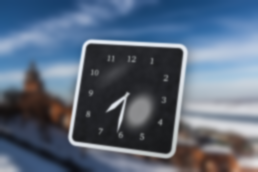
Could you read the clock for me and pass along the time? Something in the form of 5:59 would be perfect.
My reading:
7:31
